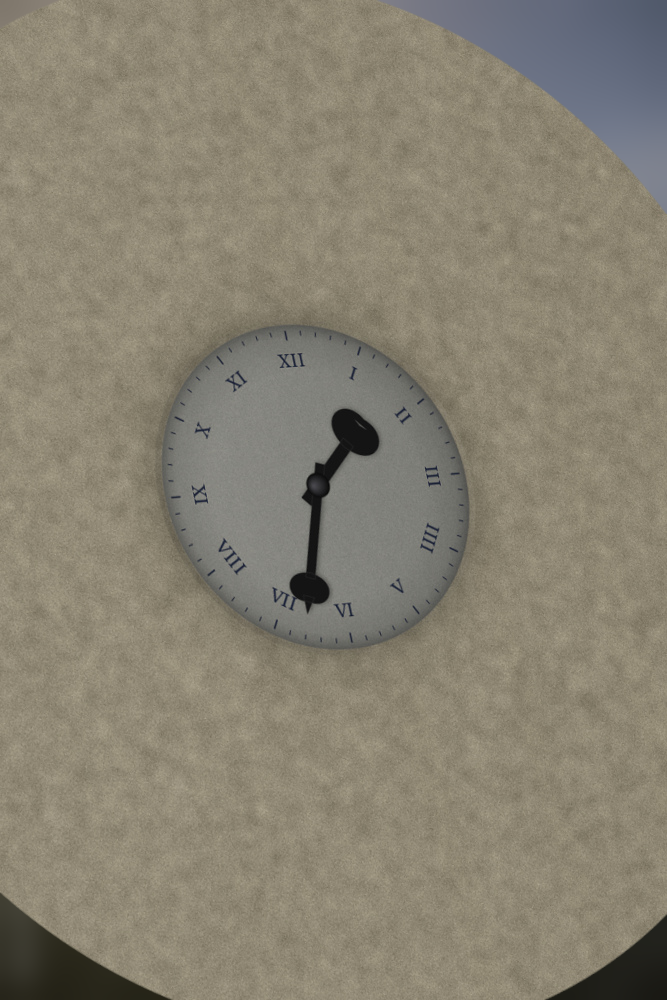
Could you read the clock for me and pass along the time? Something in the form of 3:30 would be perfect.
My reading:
1:33
